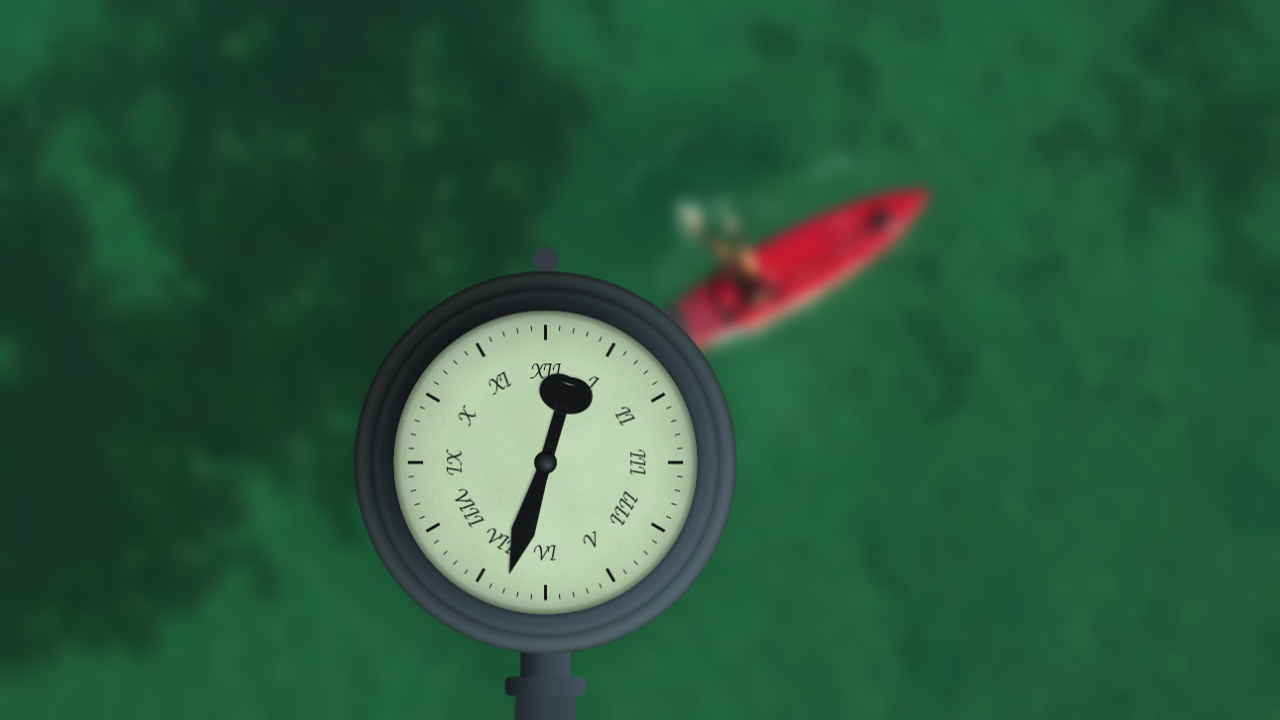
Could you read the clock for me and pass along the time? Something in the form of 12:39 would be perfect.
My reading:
12:33
